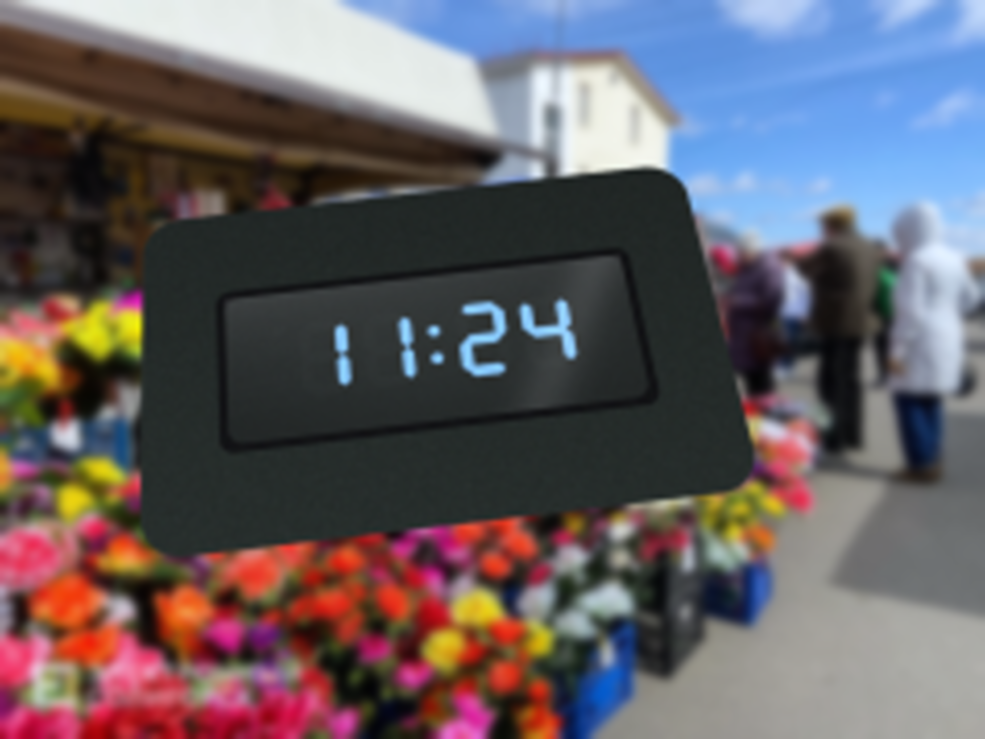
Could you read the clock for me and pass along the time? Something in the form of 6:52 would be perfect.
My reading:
11:24
